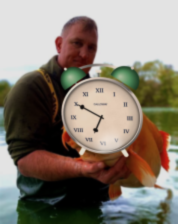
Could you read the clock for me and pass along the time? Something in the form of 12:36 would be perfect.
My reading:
6:50
